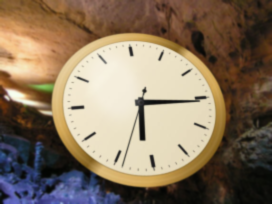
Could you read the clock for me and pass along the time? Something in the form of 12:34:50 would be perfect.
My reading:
6:15:34
